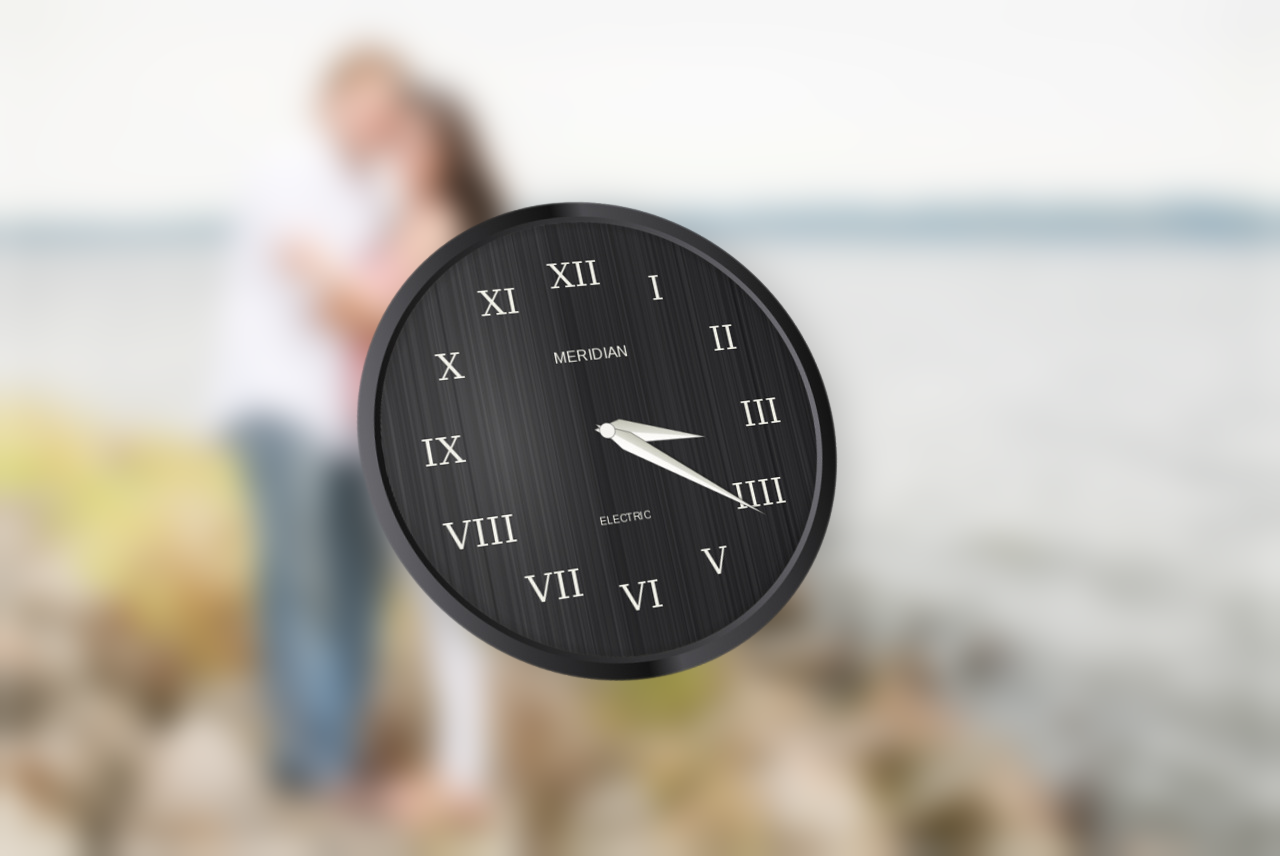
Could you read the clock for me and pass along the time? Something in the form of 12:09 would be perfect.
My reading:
3:21
